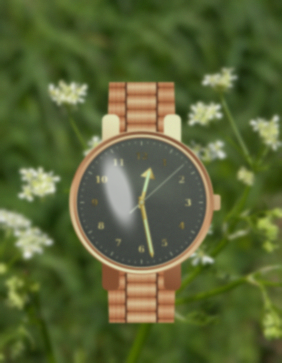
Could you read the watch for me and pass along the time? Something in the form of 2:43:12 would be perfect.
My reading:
12:28:08
